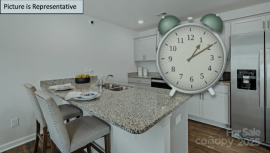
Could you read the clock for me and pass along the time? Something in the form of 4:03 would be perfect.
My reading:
1:10
